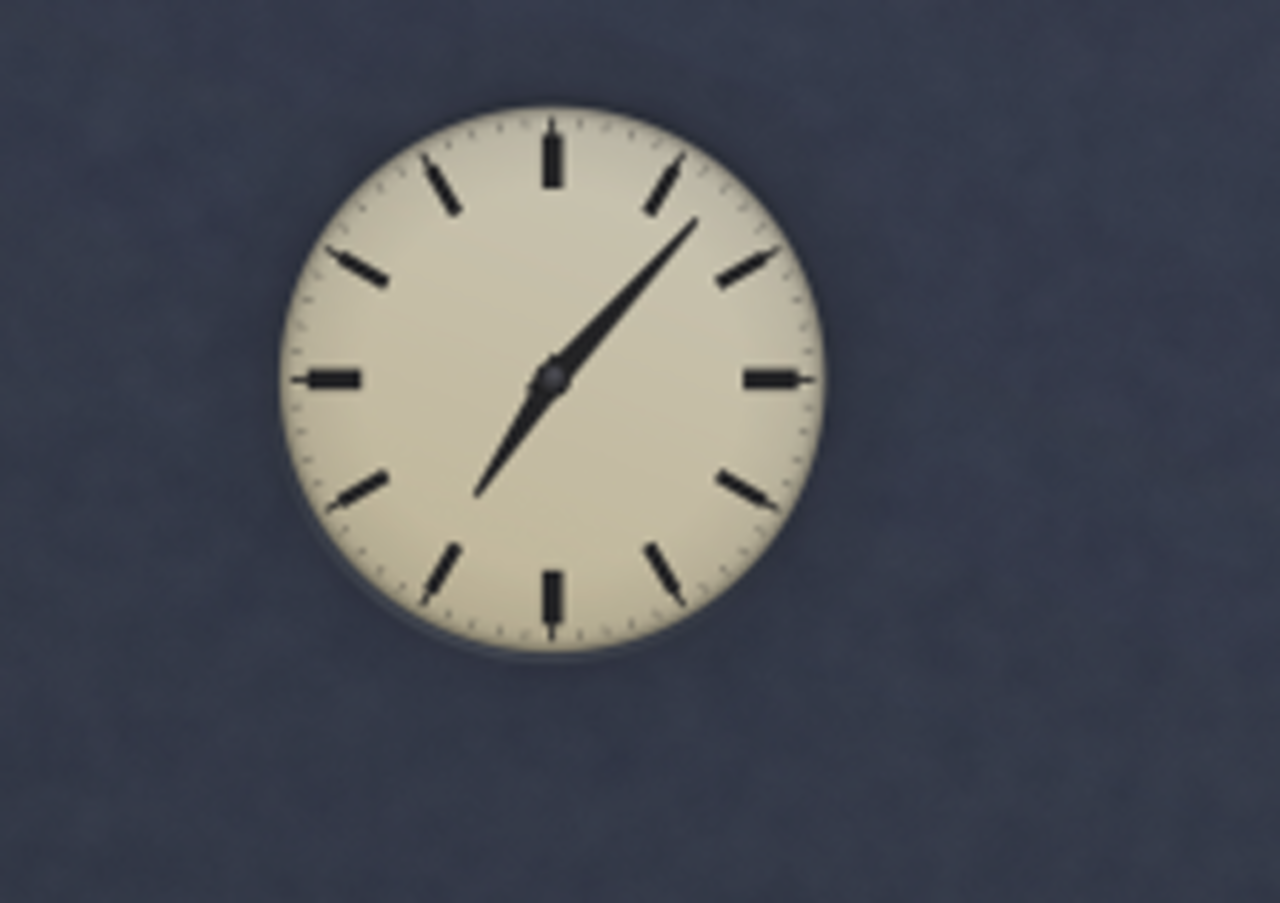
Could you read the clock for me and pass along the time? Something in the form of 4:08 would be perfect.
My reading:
7:07
